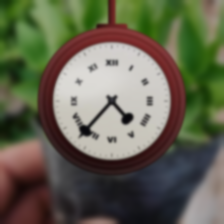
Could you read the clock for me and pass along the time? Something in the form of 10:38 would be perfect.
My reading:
4:37
